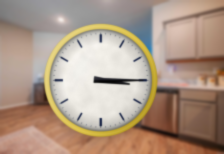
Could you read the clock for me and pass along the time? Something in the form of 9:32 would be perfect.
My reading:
3:15
